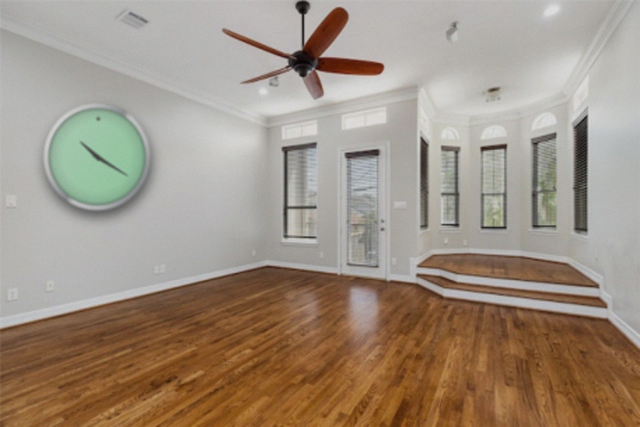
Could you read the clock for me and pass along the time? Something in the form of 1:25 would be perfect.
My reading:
10:20
